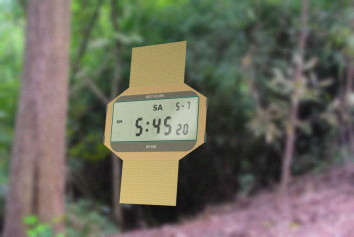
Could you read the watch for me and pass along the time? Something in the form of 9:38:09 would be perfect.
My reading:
5:45:20
